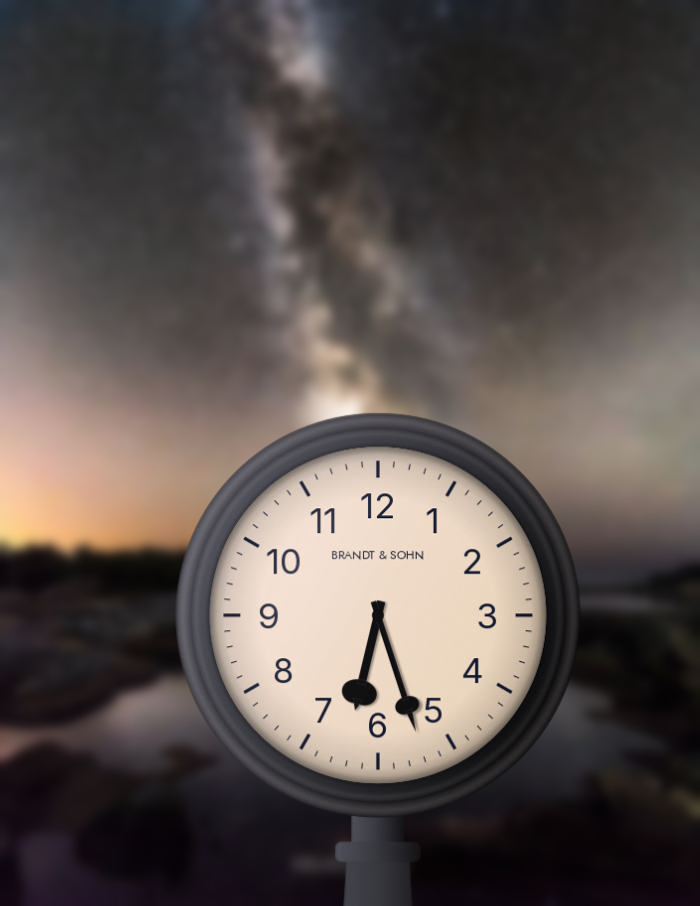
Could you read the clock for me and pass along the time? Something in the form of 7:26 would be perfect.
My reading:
6:27
